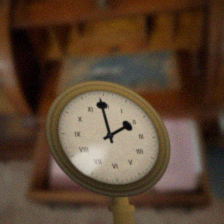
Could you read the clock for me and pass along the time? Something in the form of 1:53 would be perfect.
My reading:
1:59
